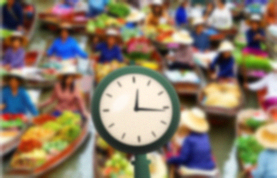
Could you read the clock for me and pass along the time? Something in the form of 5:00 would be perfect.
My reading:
12:16
